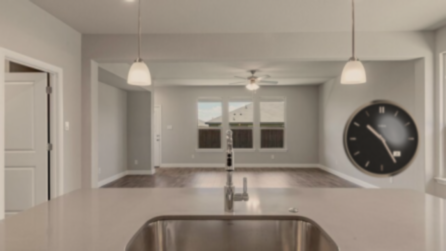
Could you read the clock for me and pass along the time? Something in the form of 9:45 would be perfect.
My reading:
10:25
